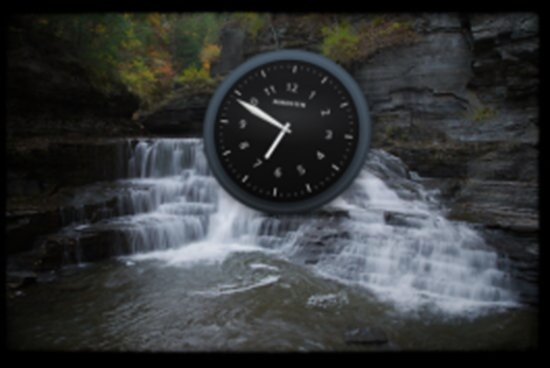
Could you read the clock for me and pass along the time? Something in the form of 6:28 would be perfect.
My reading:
6:49
